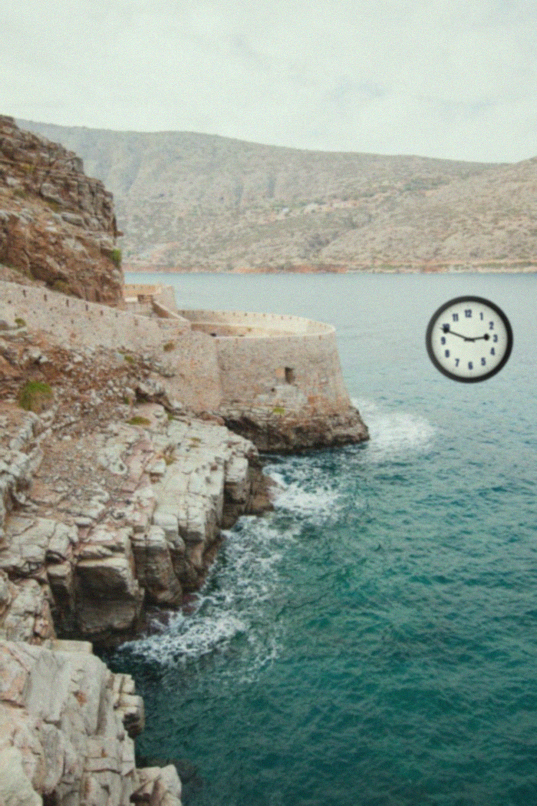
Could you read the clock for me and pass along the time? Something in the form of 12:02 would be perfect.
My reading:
2:49
